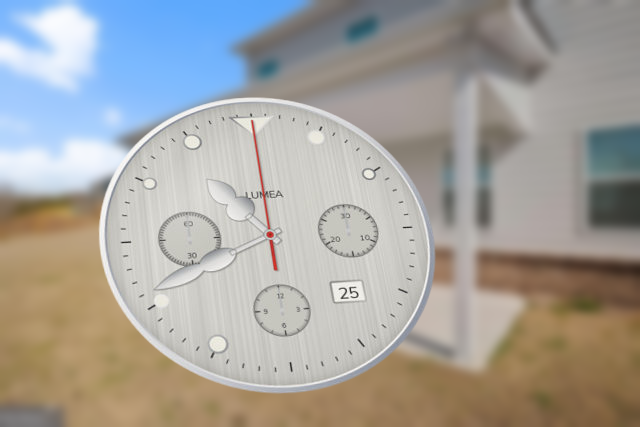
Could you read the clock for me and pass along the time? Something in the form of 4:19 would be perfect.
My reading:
10:41
